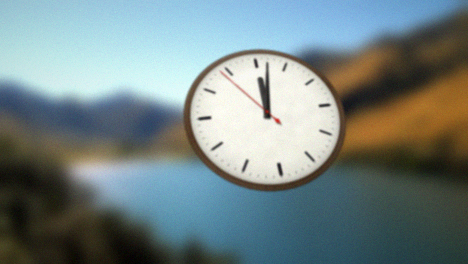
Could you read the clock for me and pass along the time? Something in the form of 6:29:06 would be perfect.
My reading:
12:01:54
